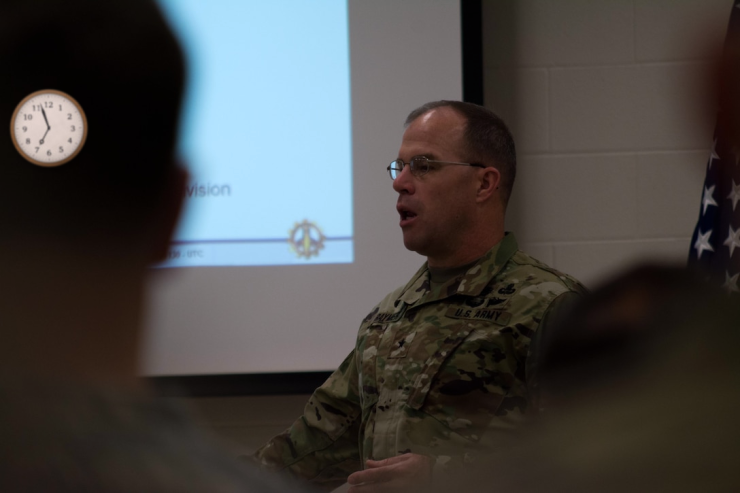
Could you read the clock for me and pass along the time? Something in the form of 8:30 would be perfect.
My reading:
6:57
